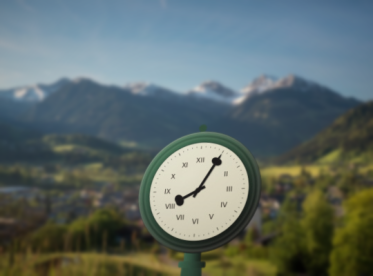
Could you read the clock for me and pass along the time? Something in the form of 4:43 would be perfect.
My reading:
8:05
